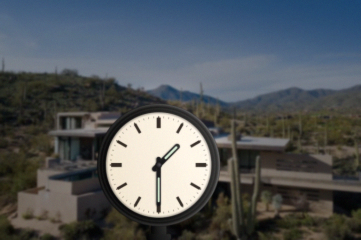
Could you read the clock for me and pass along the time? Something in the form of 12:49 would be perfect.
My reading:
1:30
